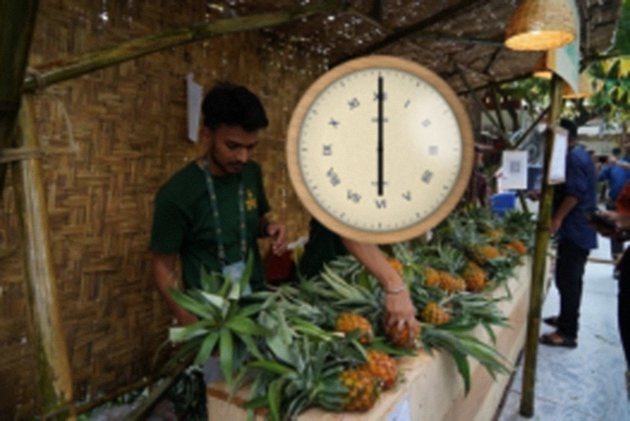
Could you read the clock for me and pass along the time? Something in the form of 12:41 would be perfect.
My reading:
6:00
